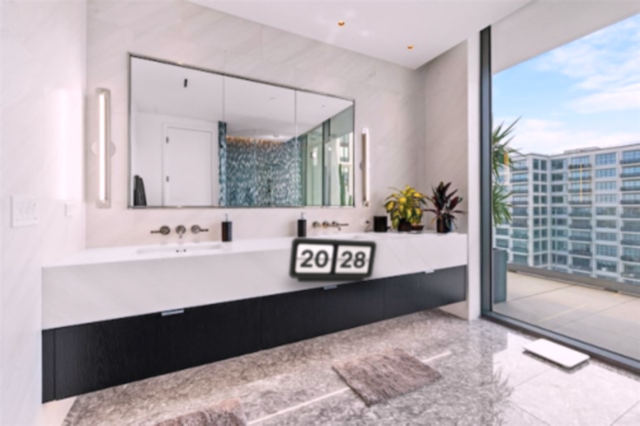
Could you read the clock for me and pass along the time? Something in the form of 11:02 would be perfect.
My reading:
20:28
